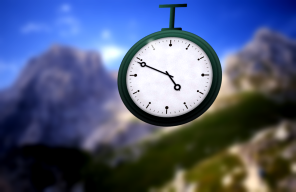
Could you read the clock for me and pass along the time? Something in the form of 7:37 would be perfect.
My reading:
4:49
